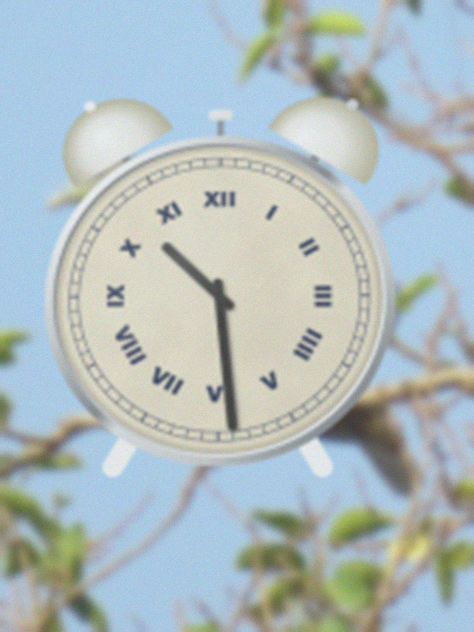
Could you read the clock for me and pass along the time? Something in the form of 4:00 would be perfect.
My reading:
10:29
